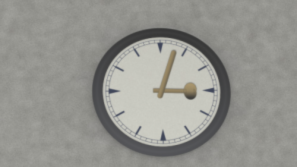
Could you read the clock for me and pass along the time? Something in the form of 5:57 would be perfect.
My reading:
3:03
